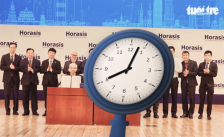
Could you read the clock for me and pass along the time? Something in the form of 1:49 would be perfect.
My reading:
8:03
